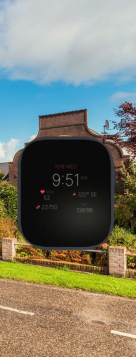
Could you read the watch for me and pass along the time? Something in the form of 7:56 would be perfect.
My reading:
9:51
